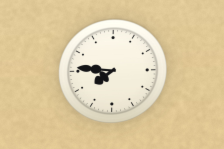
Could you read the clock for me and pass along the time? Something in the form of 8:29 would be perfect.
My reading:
7:46
